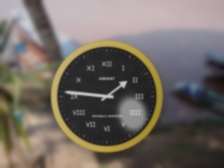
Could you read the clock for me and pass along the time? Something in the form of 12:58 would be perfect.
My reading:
1:46
